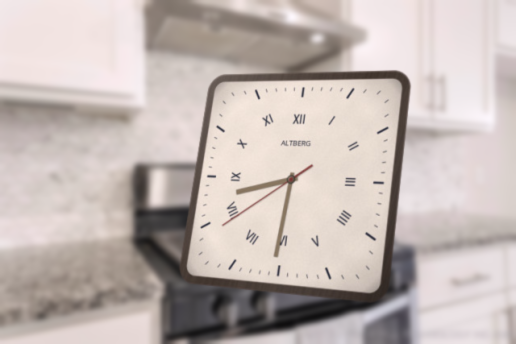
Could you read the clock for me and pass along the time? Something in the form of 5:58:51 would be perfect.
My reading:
8:30:39
